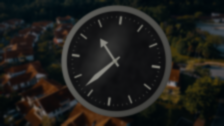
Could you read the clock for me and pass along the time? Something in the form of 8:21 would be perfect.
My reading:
10:37
